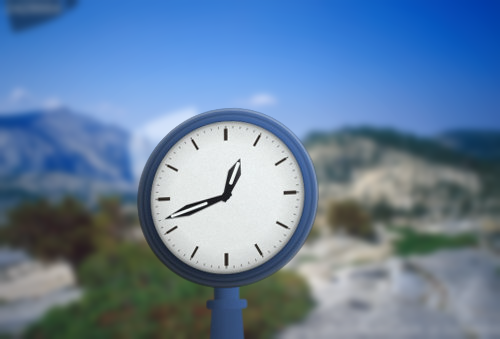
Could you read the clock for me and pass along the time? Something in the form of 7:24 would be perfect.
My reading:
12:42
